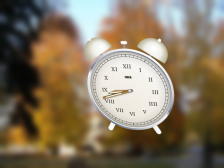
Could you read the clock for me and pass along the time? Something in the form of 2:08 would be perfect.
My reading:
8:42
